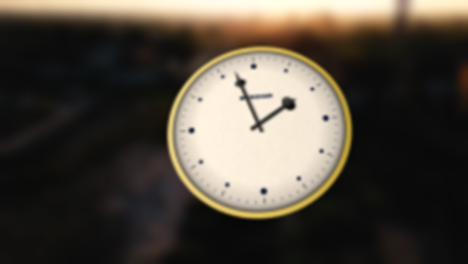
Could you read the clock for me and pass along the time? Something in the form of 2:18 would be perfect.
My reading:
1:57
